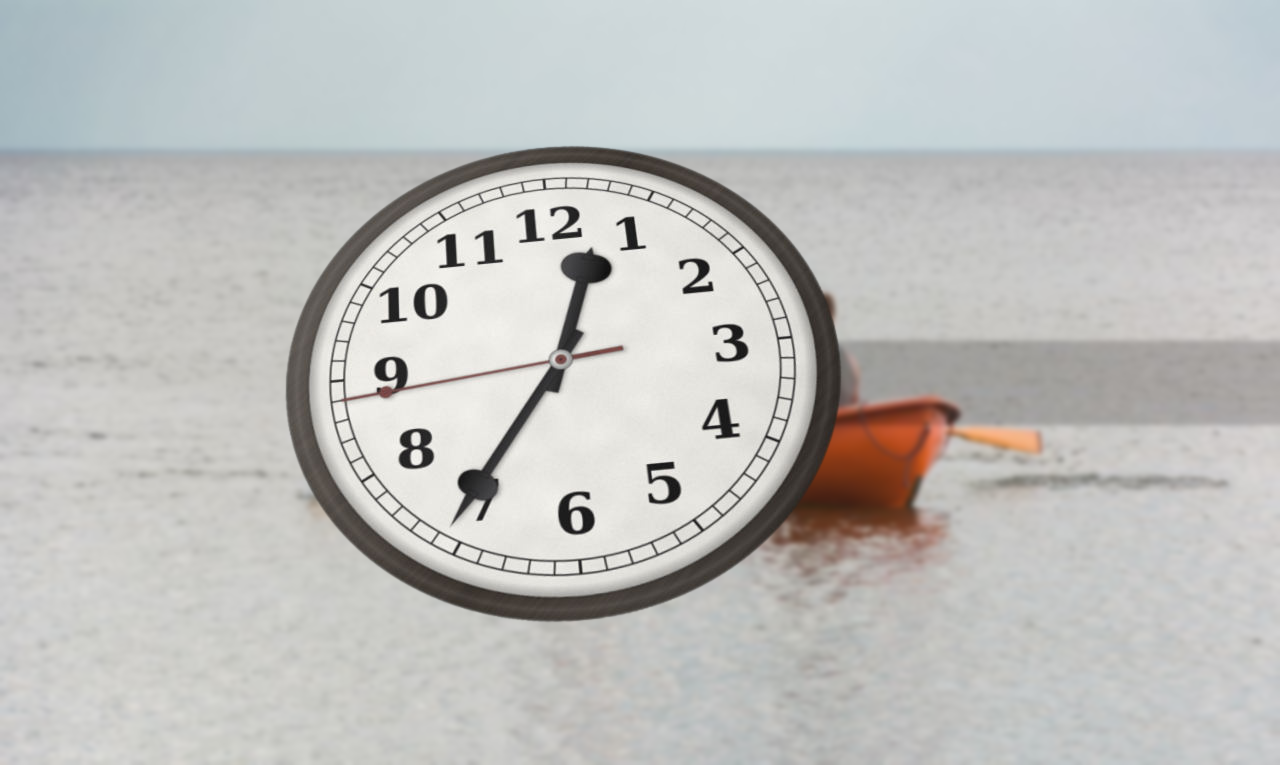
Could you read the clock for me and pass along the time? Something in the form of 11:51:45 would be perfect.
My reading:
12:35:44
